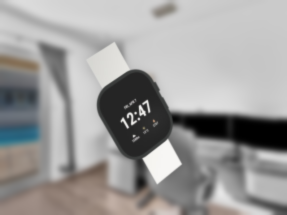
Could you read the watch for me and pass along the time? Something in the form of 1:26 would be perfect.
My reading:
12:47
